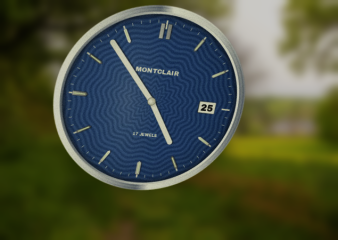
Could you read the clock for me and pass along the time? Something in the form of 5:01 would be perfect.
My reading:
4:53
